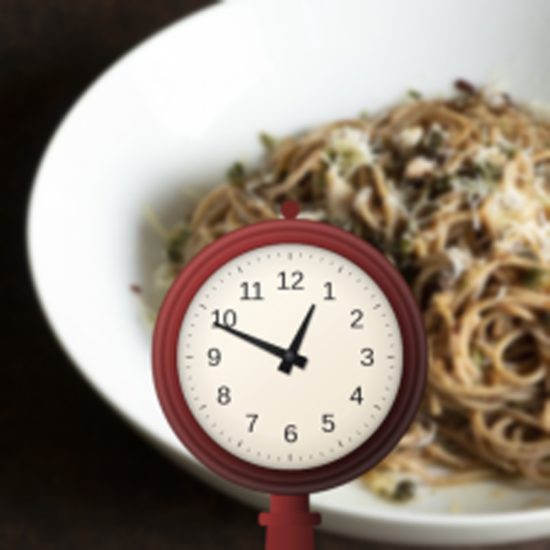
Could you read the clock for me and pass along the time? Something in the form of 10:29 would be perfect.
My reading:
12:49
